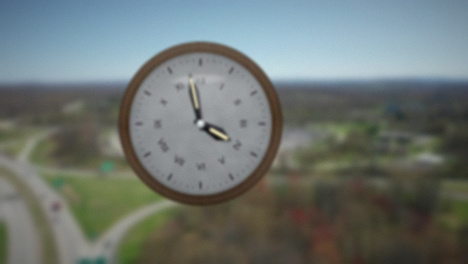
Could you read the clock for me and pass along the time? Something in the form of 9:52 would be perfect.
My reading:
3:58
